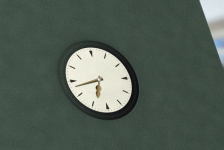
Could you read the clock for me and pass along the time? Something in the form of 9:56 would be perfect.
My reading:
6:43
